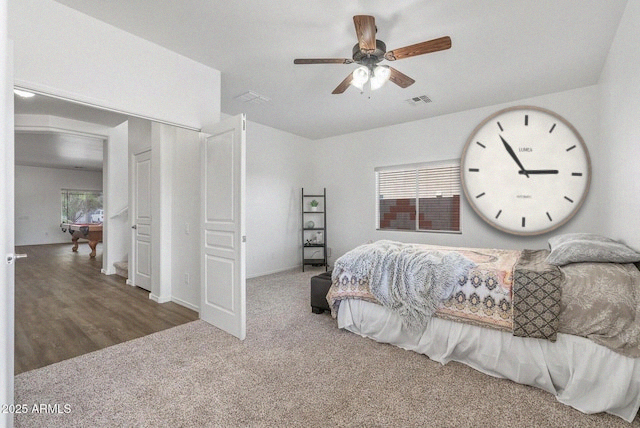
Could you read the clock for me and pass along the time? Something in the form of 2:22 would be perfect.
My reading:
2:54
